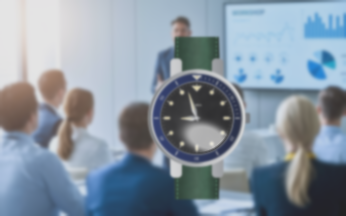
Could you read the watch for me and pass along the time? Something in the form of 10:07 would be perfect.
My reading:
8:57
